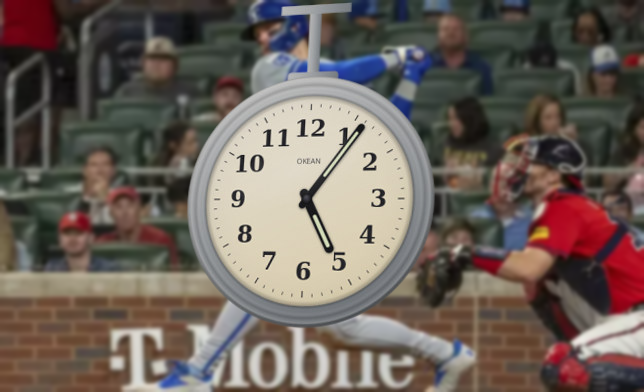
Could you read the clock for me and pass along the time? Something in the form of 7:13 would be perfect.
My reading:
5:06
